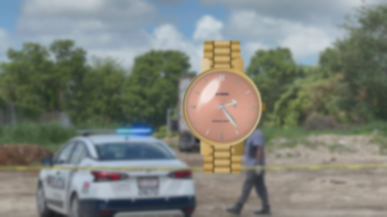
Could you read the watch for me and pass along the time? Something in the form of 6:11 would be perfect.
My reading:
2:24
